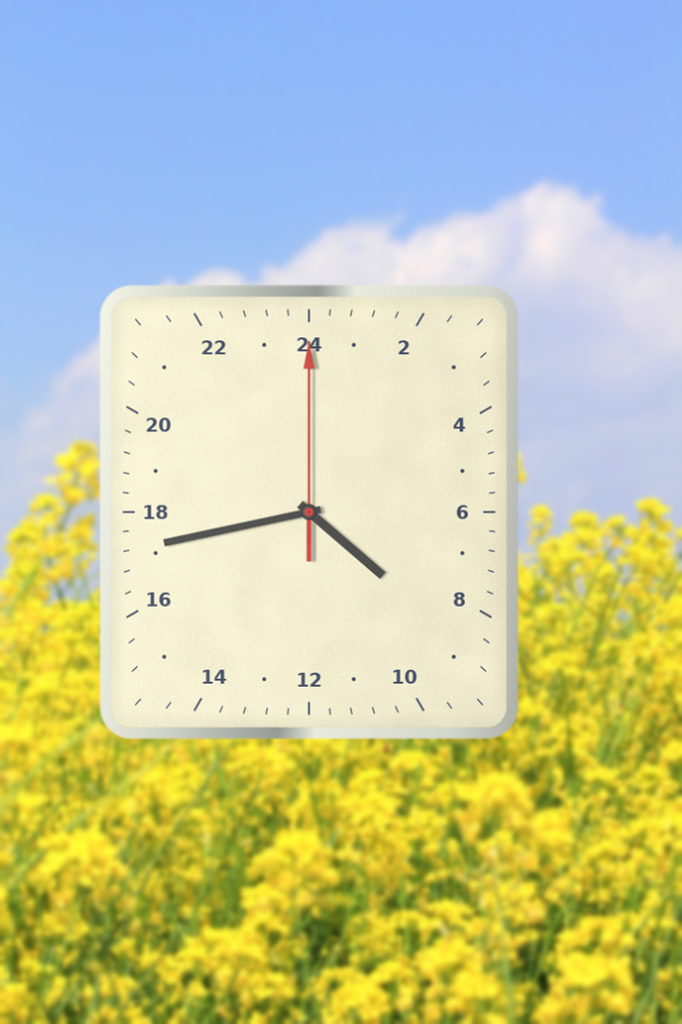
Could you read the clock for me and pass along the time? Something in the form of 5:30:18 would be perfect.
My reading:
8:43:00
